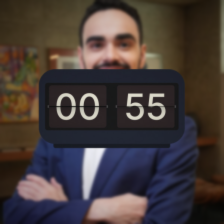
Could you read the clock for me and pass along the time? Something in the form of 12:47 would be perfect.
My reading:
0:55
